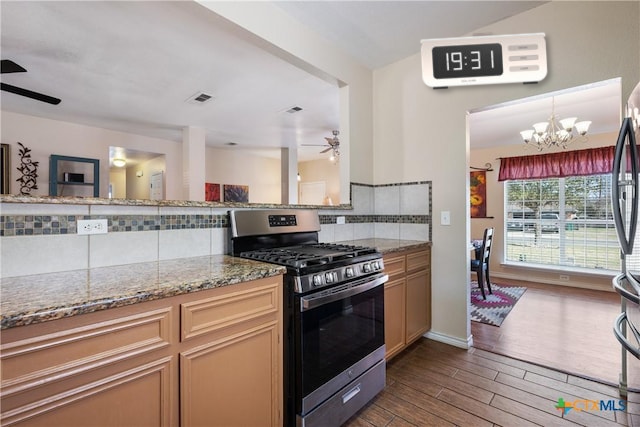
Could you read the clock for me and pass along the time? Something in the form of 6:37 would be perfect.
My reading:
19:31
